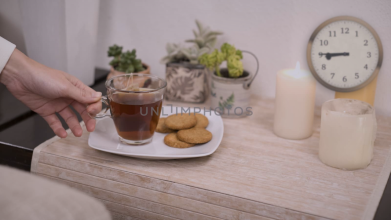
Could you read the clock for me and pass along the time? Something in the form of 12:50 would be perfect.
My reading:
8:45
